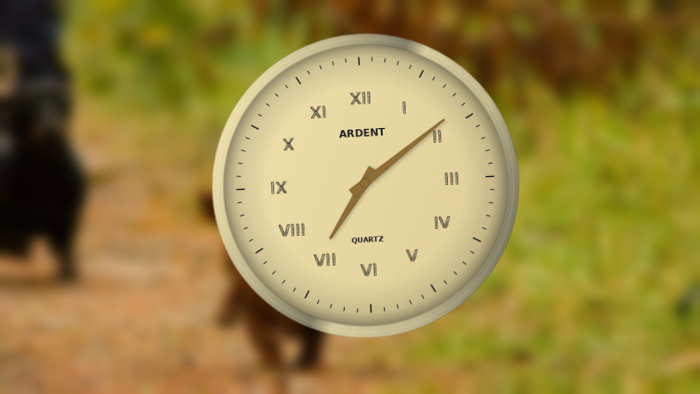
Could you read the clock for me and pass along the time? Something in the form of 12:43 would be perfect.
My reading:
7:09
